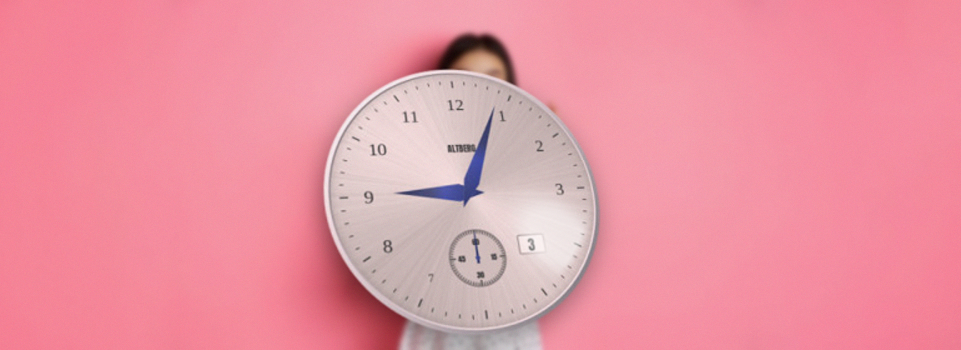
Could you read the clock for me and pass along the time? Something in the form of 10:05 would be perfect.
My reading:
9:04
